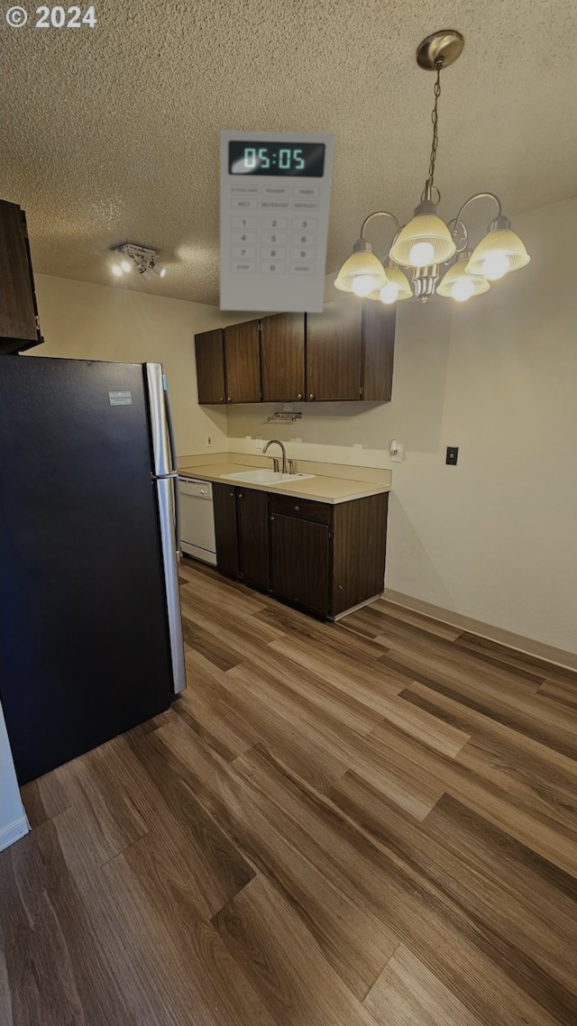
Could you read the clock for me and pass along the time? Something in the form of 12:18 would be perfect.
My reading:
5:05
